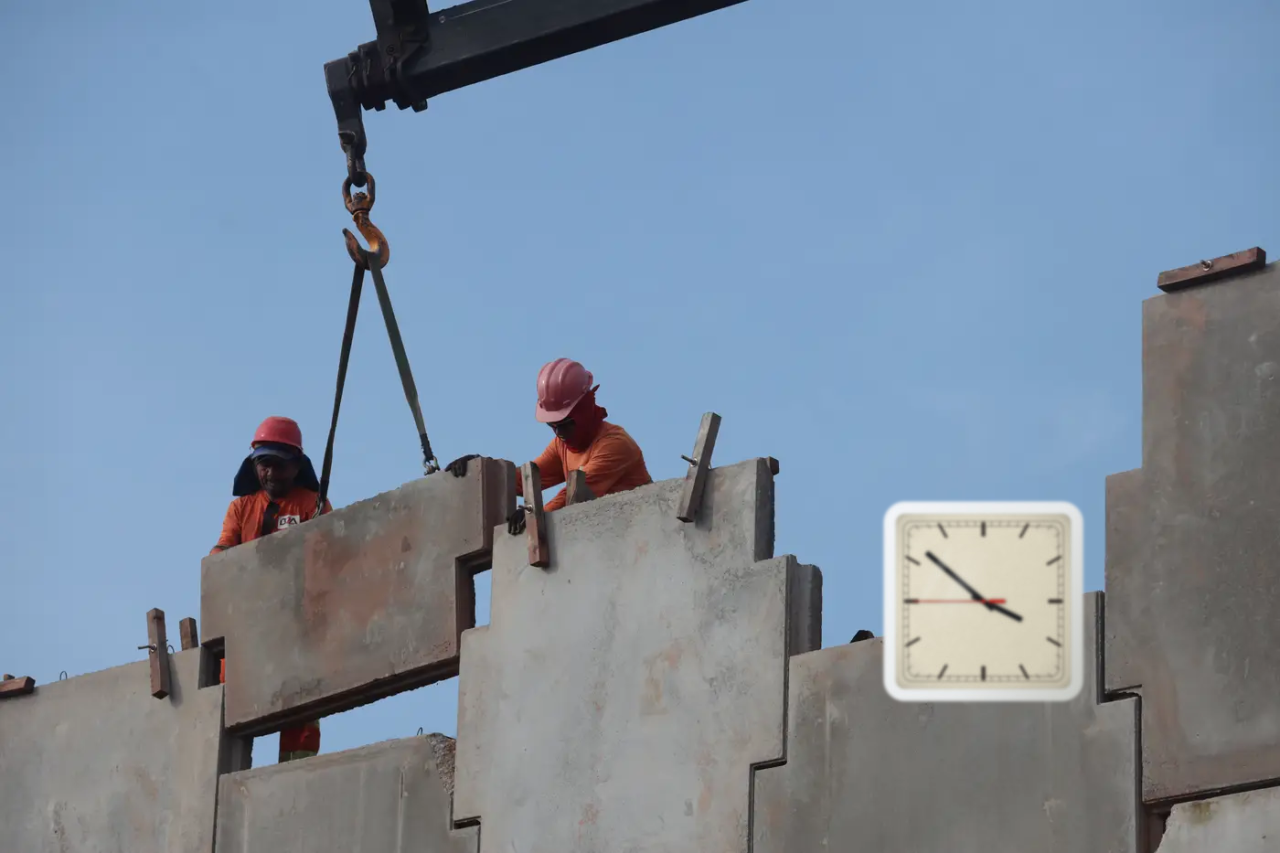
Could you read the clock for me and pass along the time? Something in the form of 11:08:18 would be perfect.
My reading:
3:51:45
